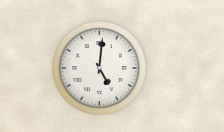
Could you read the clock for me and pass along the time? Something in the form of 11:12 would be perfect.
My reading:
5:01
